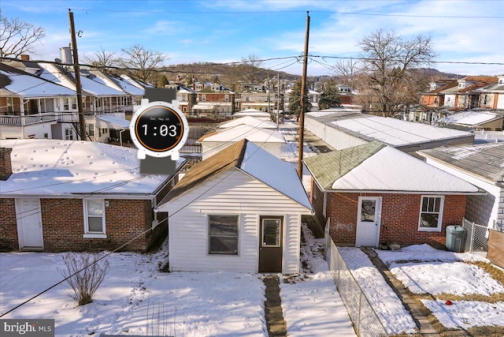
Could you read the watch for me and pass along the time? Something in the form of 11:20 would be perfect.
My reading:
1:03
